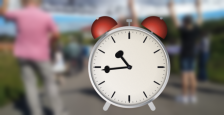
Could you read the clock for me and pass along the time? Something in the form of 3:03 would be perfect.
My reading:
10:44
